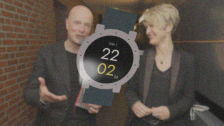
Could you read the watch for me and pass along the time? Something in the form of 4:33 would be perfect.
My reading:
22:02
